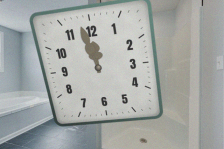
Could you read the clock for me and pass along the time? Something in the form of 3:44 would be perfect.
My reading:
11:58
